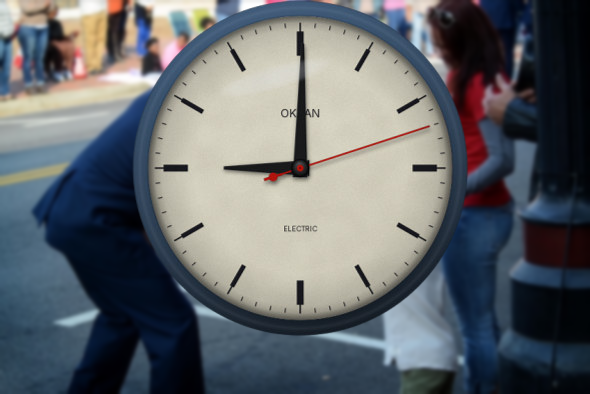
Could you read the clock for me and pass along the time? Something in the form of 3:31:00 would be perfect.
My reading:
9:00:12
